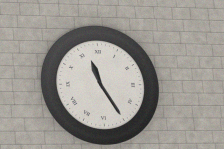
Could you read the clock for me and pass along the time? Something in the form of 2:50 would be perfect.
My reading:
11:25
